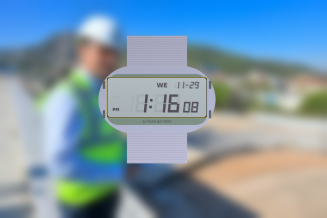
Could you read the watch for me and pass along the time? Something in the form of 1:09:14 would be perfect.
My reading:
1:16:08
